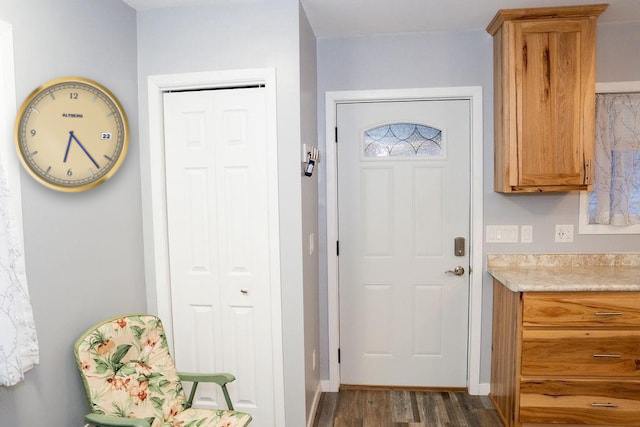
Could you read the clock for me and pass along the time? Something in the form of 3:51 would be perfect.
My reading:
6:23
